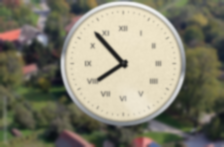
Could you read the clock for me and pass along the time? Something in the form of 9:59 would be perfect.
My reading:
7:53
